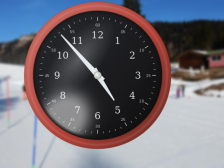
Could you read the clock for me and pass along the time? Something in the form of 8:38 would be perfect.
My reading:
4:53
